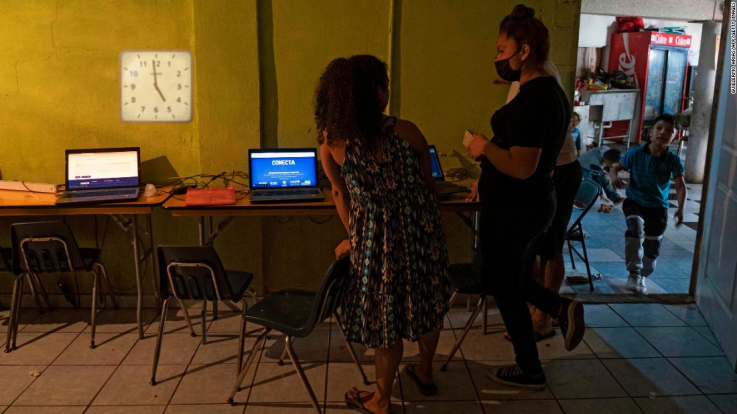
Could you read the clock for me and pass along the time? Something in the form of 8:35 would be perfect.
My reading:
4:59
